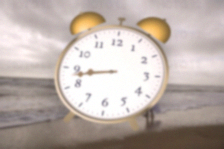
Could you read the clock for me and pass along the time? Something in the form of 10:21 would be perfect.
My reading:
8:43
